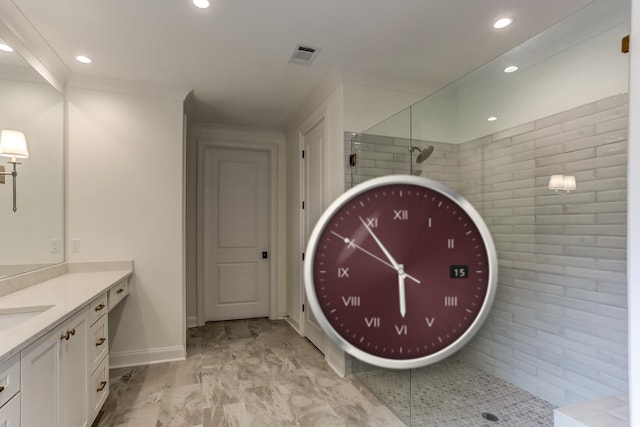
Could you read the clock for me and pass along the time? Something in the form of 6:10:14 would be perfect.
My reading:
5:53:50
